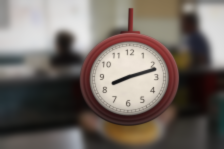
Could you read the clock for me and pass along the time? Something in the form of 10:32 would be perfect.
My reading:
8:12
